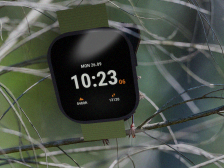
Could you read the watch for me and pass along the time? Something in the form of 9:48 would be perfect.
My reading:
10:23
